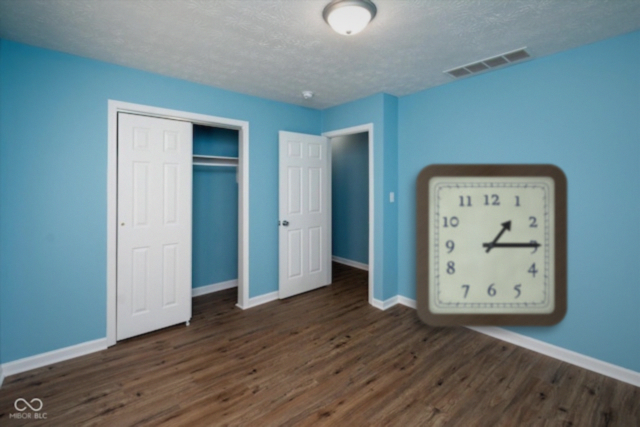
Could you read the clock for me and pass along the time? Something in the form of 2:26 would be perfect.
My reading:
1:15
